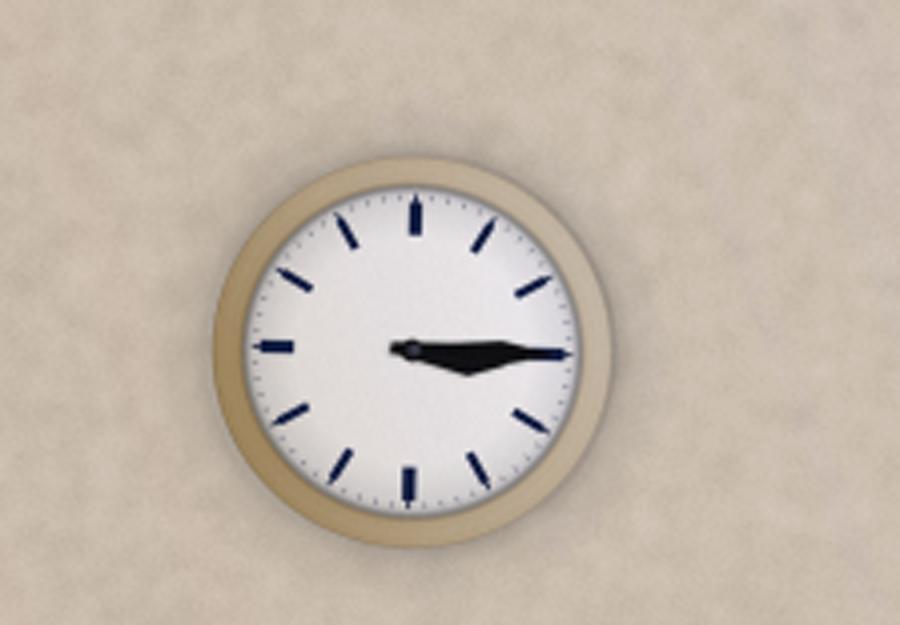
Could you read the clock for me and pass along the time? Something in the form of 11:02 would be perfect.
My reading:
3:15
